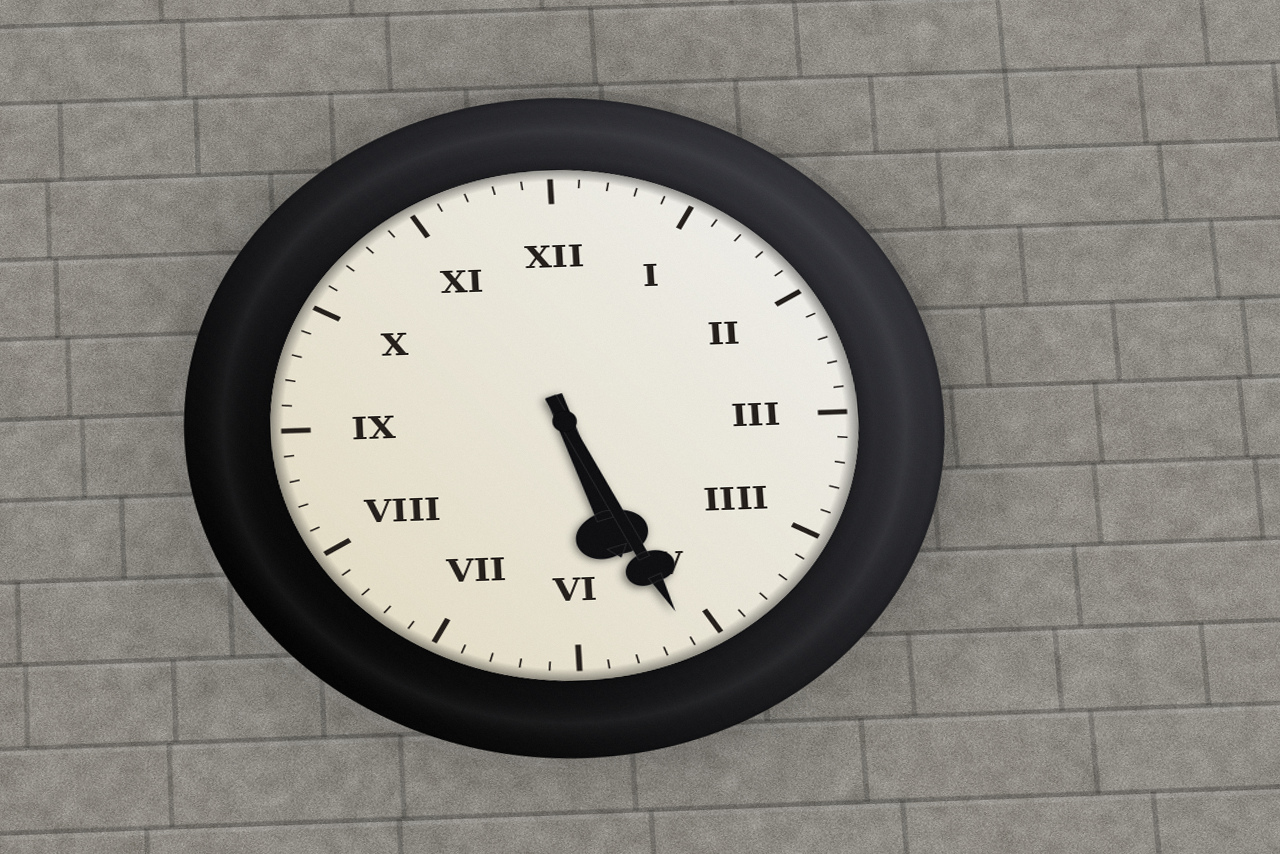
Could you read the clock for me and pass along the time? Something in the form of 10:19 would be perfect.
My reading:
5:26
